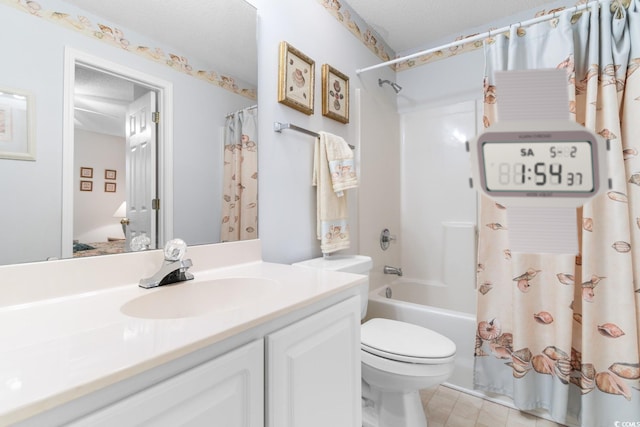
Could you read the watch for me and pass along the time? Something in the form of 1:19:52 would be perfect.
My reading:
1:54:37
